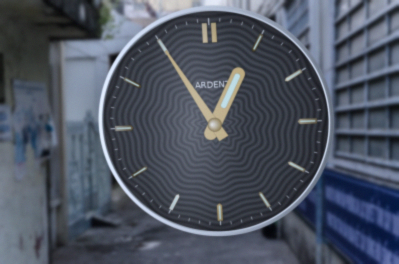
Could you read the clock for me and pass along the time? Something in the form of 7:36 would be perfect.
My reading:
12:55
